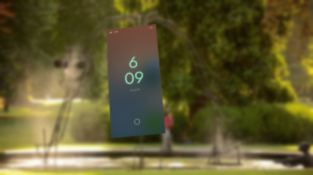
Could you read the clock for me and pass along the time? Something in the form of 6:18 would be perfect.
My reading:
6:09
